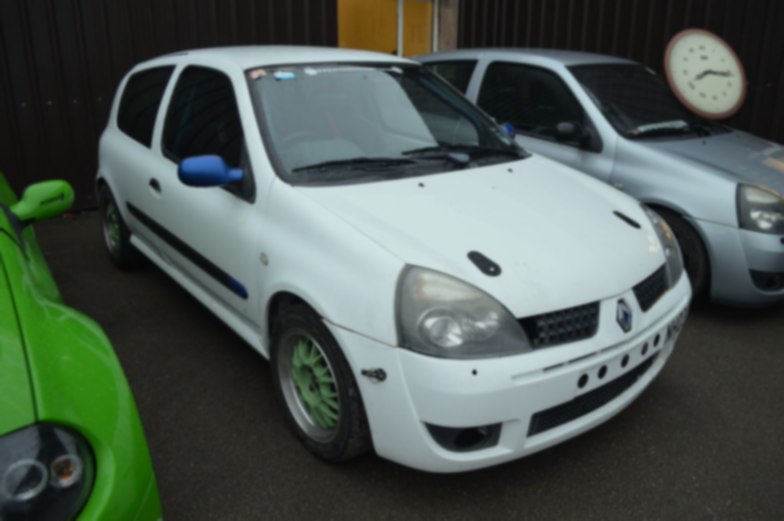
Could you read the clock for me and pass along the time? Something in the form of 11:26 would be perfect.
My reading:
8:16
